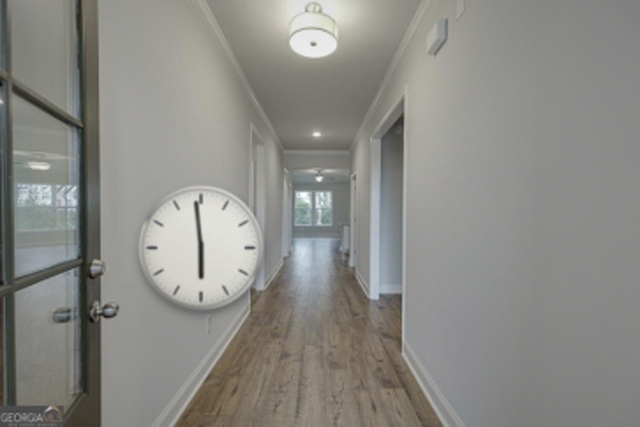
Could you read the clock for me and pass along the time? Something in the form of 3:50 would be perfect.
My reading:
5:59
